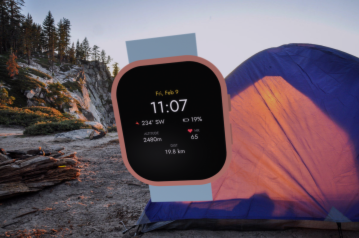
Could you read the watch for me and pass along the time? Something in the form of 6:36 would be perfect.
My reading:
11:07
